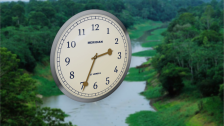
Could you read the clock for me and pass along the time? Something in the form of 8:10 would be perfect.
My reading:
2:34
